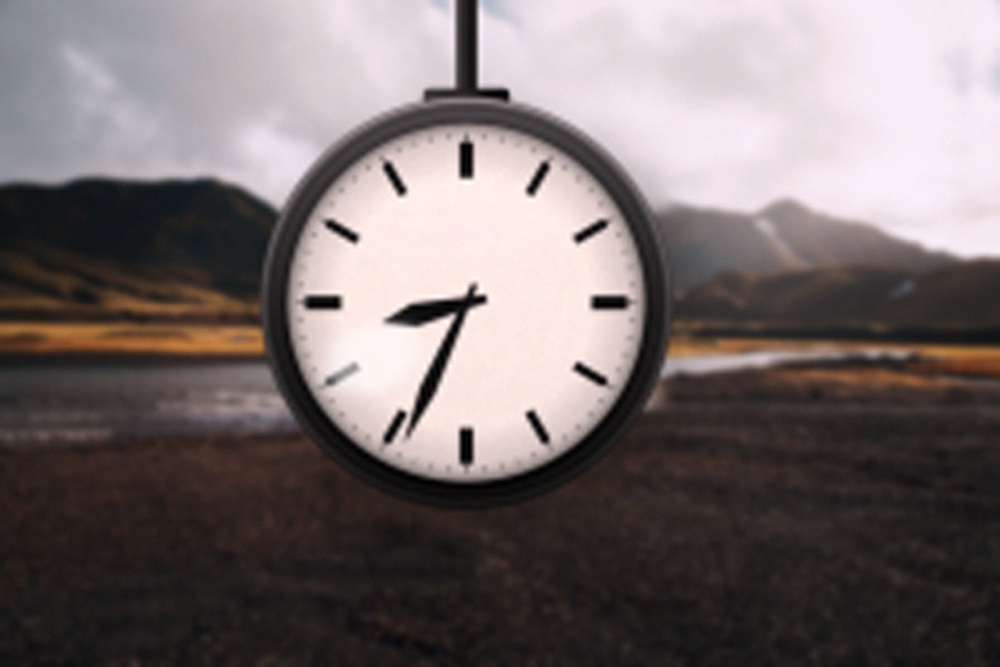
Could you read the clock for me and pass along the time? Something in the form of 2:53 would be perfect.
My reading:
8:34
